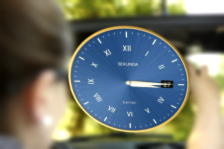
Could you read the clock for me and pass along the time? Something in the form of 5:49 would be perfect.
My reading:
3:15
